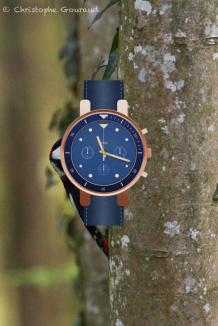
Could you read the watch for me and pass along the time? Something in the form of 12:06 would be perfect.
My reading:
11:18
